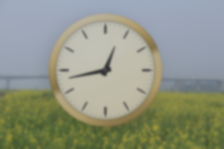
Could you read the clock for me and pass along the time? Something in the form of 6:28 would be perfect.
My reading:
12:43
